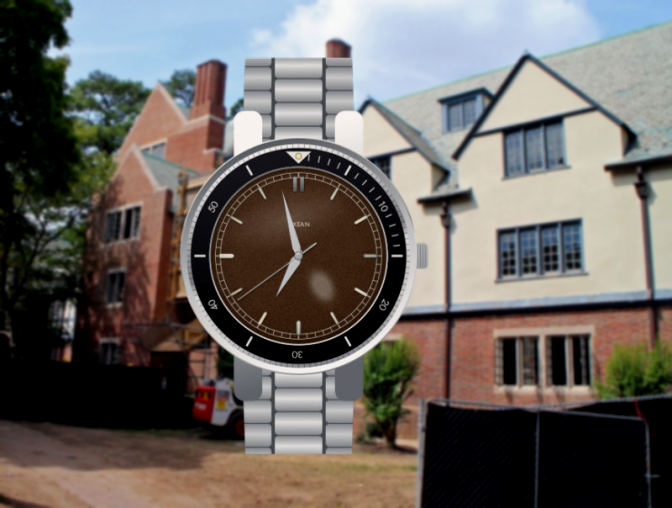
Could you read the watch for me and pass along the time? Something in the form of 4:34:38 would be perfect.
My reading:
6:57:39
